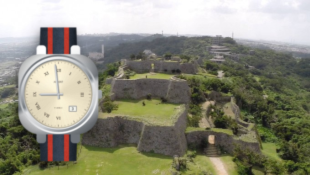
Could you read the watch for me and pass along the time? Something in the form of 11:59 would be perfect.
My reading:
8:59
